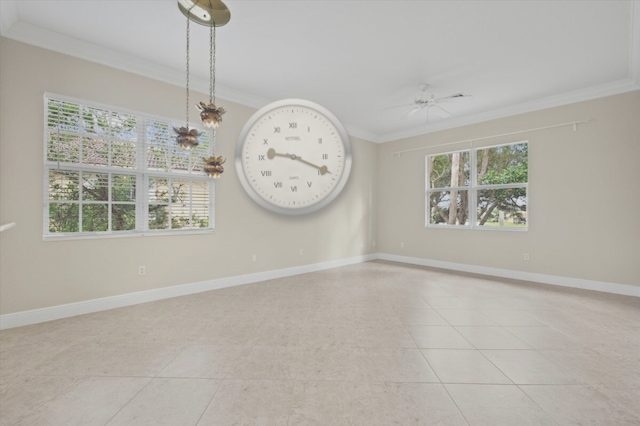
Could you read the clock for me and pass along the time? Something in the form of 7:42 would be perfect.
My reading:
9:19
